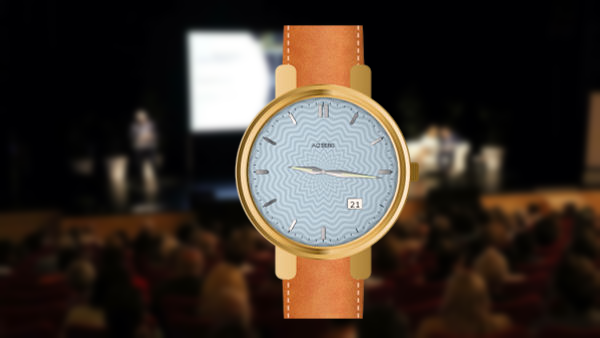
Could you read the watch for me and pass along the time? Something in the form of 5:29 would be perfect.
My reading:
9:16
